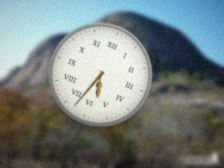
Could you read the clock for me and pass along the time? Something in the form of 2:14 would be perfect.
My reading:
5:33
